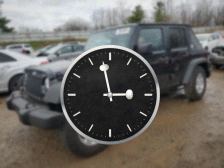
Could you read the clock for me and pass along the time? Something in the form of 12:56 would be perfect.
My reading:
2:58
